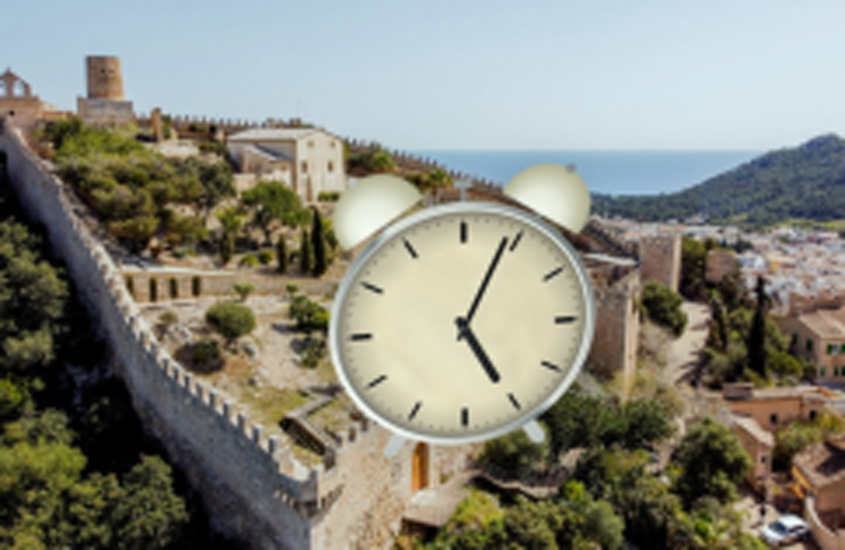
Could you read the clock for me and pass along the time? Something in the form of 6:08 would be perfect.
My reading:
5:04
